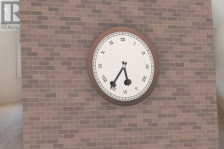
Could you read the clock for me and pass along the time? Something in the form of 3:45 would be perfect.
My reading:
5:36
